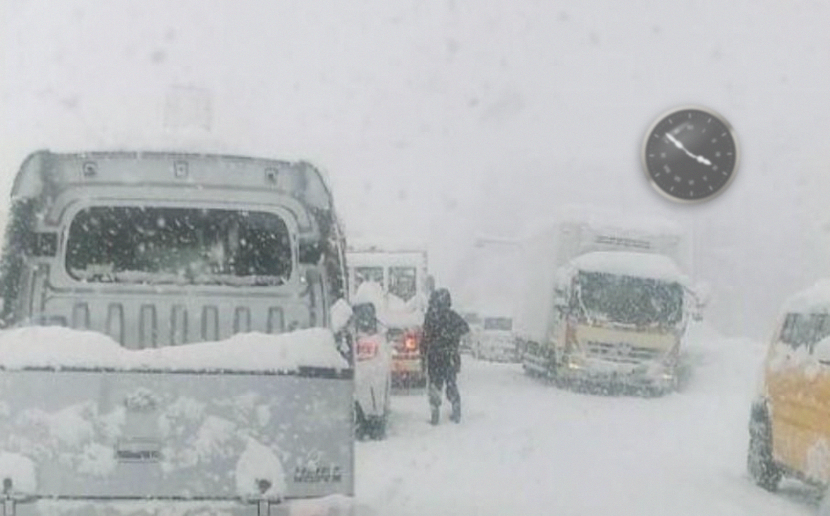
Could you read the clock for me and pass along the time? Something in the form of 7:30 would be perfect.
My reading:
3:52
